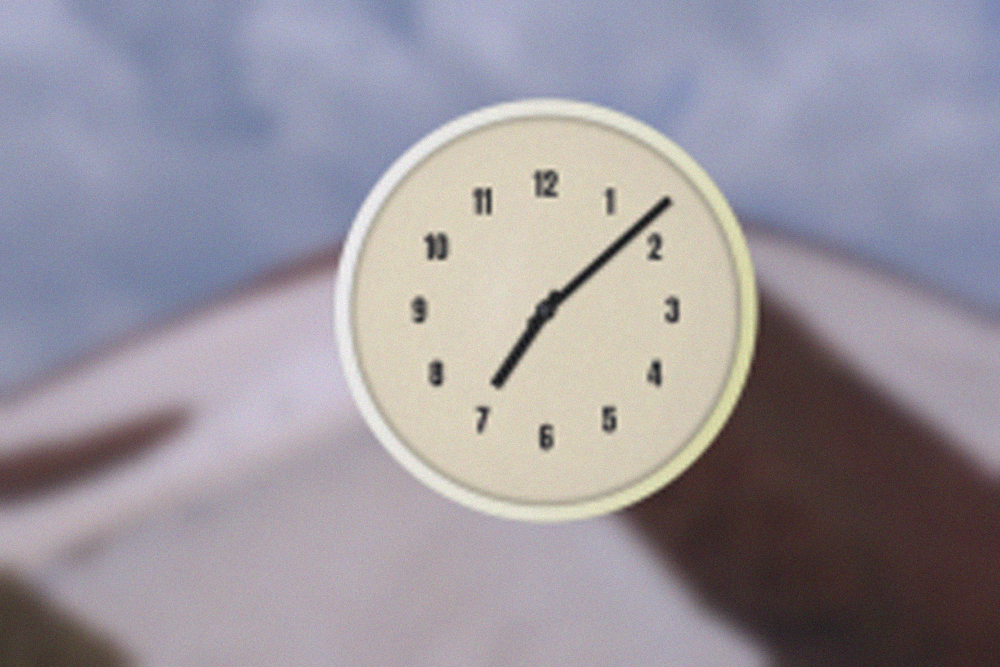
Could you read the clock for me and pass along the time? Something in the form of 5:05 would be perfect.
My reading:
7:08
